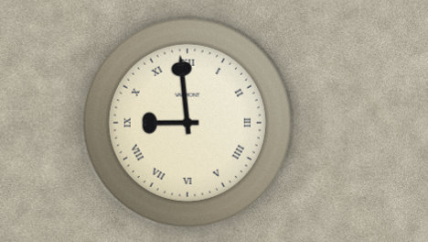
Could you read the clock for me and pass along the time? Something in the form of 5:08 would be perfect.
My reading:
8:59
